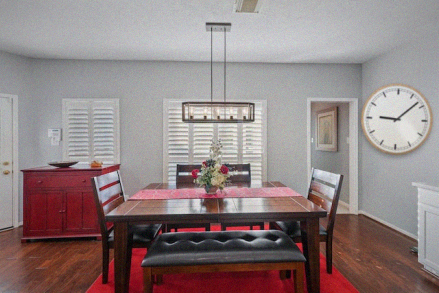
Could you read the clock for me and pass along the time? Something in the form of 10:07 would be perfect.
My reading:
9:08
